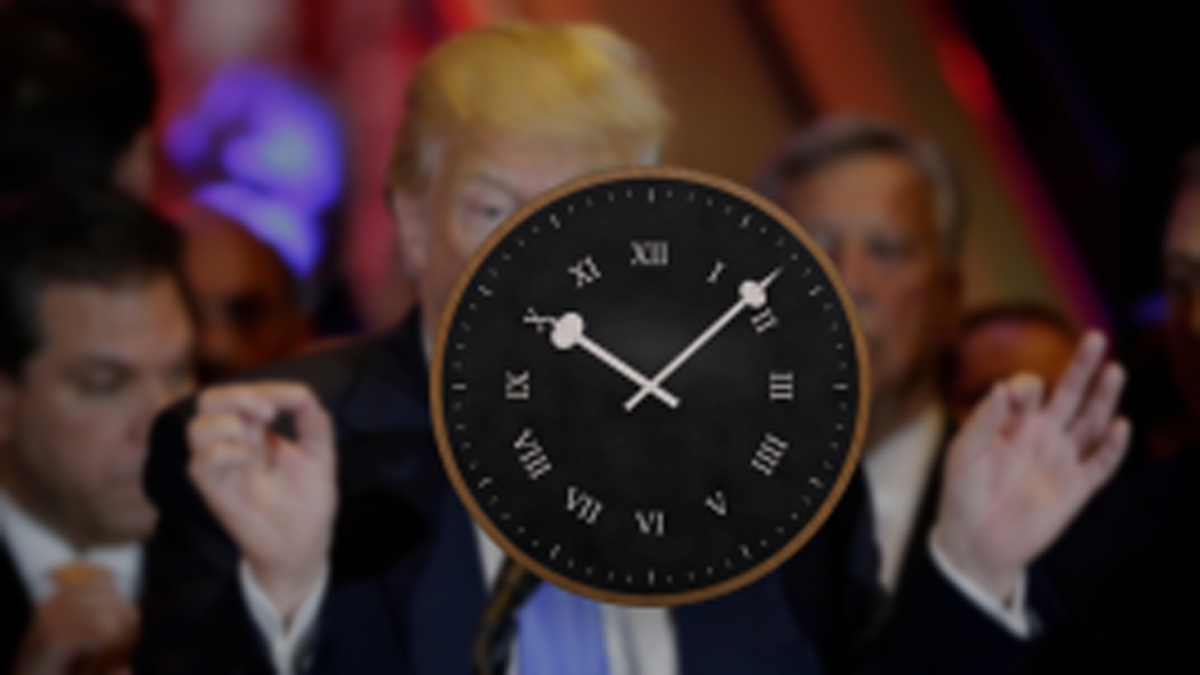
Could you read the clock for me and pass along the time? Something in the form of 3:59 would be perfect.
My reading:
10:08
